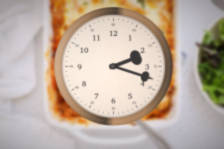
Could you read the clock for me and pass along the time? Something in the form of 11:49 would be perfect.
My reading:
2:18
